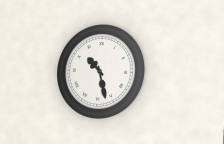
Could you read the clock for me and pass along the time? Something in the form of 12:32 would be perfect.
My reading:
10:27
